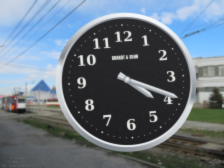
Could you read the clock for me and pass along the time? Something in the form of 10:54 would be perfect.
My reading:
4:19
